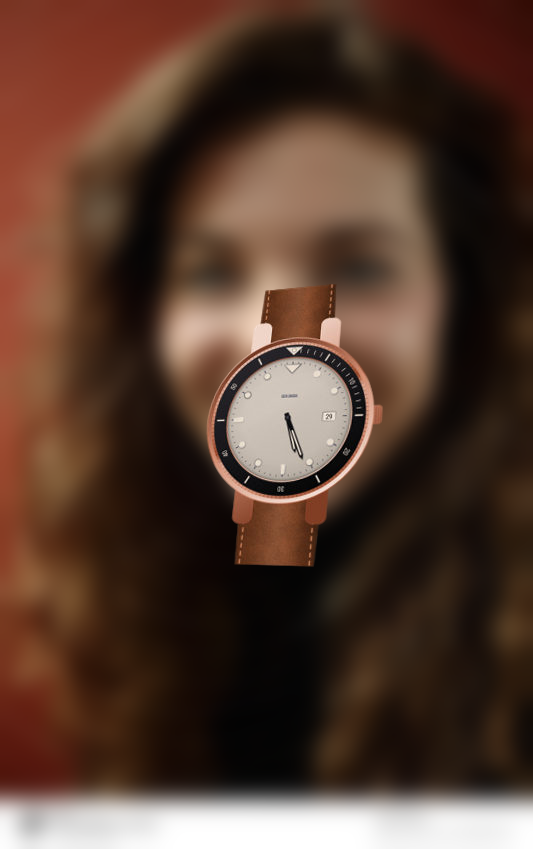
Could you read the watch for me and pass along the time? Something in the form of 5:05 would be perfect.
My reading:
5:26
